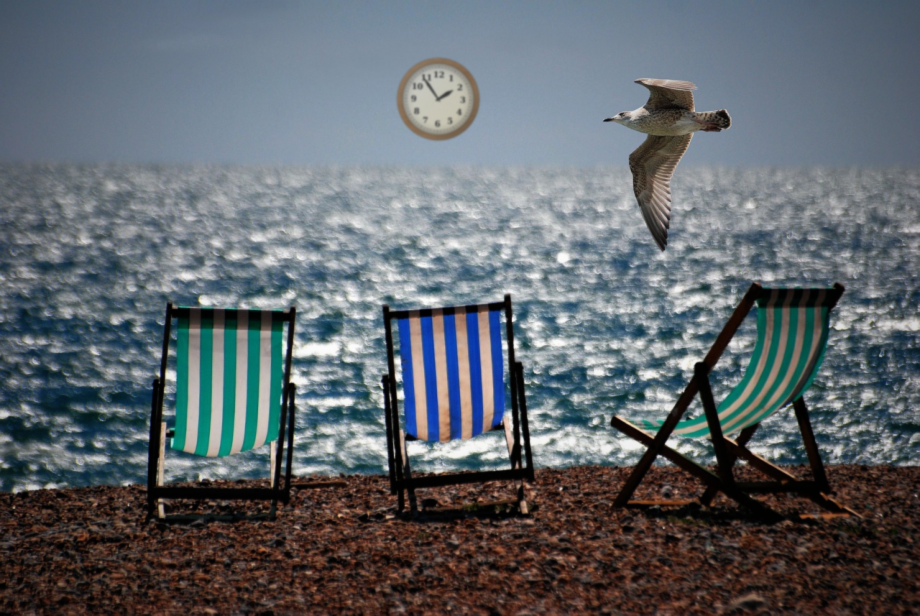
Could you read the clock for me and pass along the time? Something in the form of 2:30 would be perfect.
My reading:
1:54
